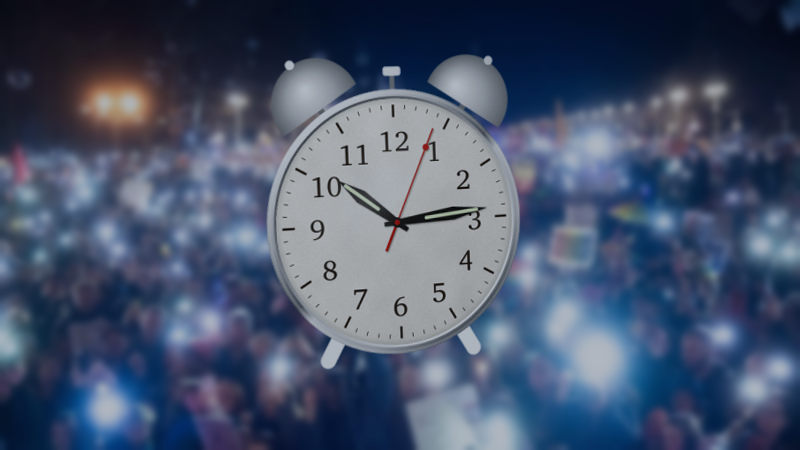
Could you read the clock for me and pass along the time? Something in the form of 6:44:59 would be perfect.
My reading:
10:14:04
